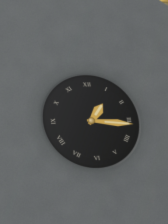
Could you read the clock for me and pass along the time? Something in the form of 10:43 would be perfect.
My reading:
1:16
